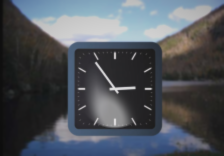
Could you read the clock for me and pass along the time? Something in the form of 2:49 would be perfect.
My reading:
2:54
